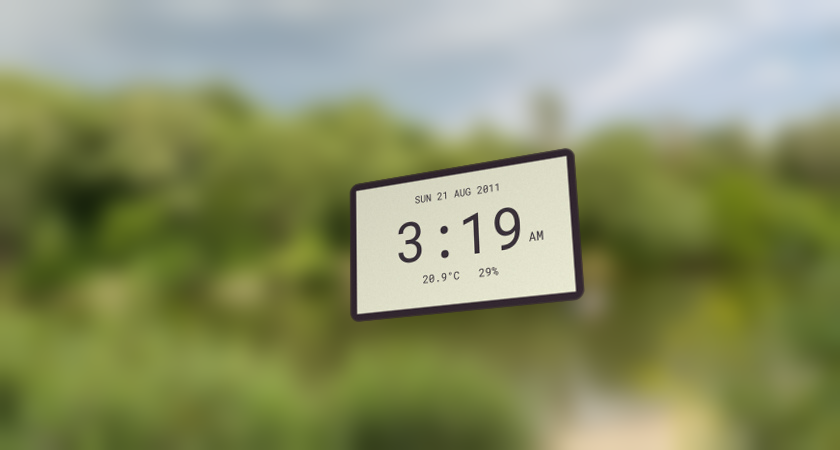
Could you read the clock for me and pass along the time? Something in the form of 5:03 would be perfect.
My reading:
3:19
